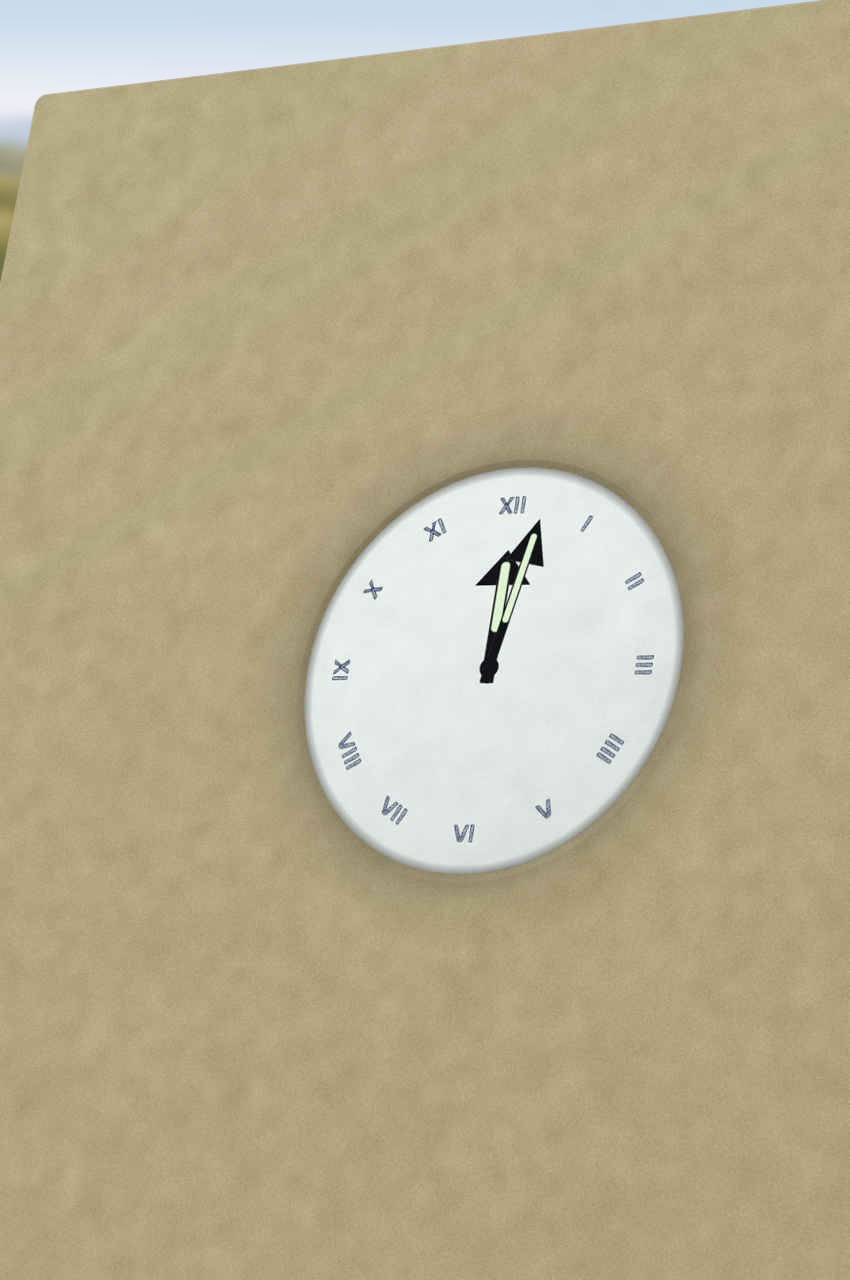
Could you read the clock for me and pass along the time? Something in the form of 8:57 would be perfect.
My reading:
12:02
